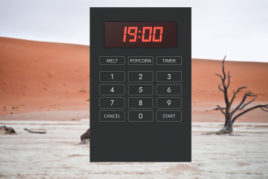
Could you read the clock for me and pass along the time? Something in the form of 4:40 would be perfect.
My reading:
19:00
